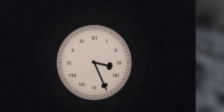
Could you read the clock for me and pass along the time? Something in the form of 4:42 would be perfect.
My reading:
3:26
